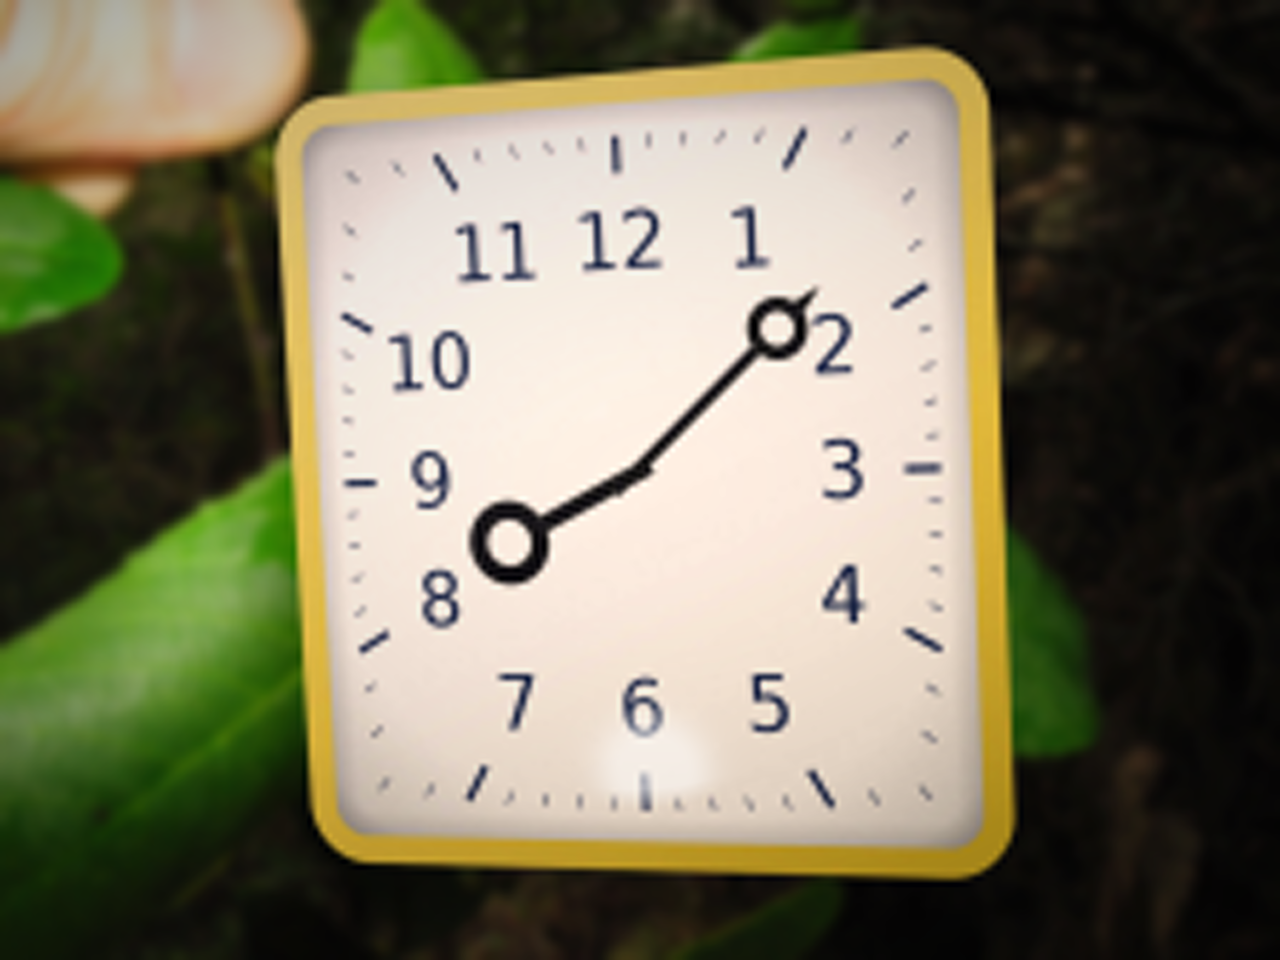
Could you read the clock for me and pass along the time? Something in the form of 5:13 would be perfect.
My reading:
8:08
